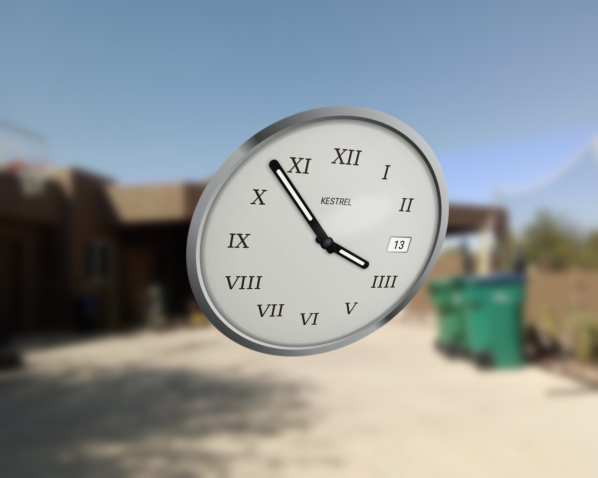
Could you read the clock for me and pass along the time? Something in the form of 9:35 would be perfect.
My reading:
3:53
